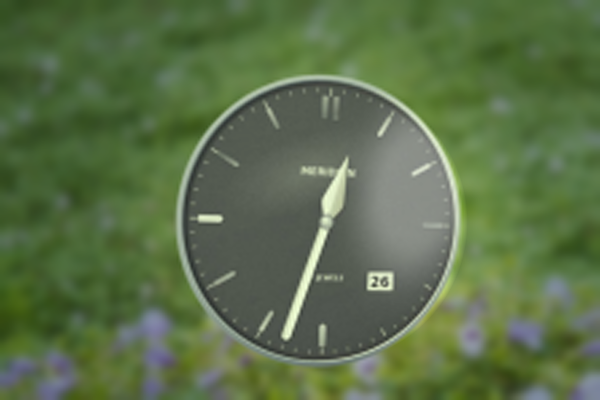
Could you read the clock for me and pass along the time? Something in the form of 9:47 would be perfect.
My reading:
12:33
